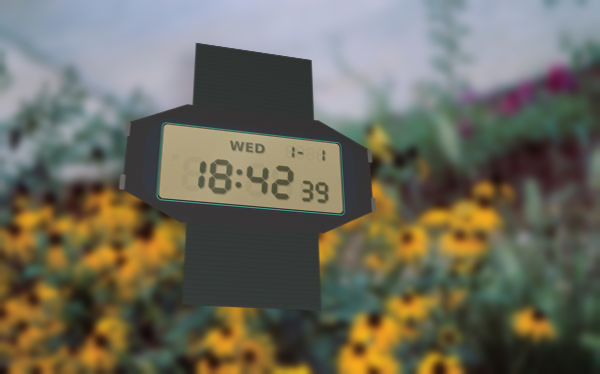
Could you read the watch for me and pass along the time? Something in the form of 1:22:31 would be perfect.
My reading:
18:42:39
